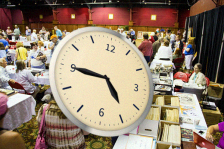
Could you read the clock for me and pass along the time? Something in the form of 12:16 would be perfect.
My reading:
4:45
